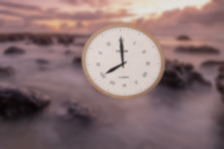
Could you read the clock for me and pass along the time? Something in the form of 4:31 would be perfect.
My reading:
8:00
